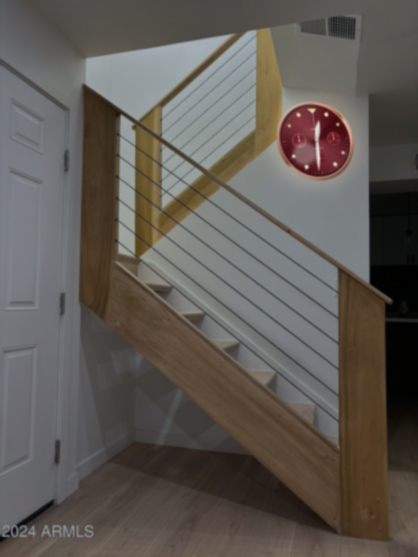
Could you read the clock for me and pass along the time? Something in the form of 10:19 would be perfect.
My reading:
12:31
